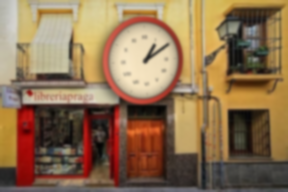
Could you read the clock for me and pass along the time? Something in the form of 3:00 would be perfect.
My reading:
1:10
